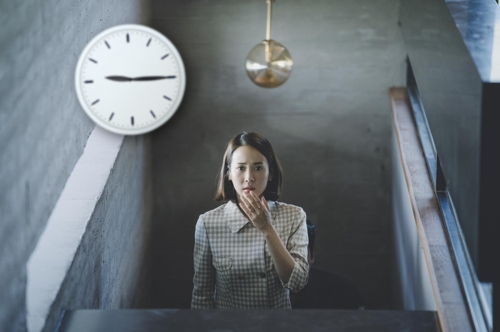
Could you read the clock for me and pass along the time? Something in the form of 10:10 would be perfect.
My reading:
9:15
